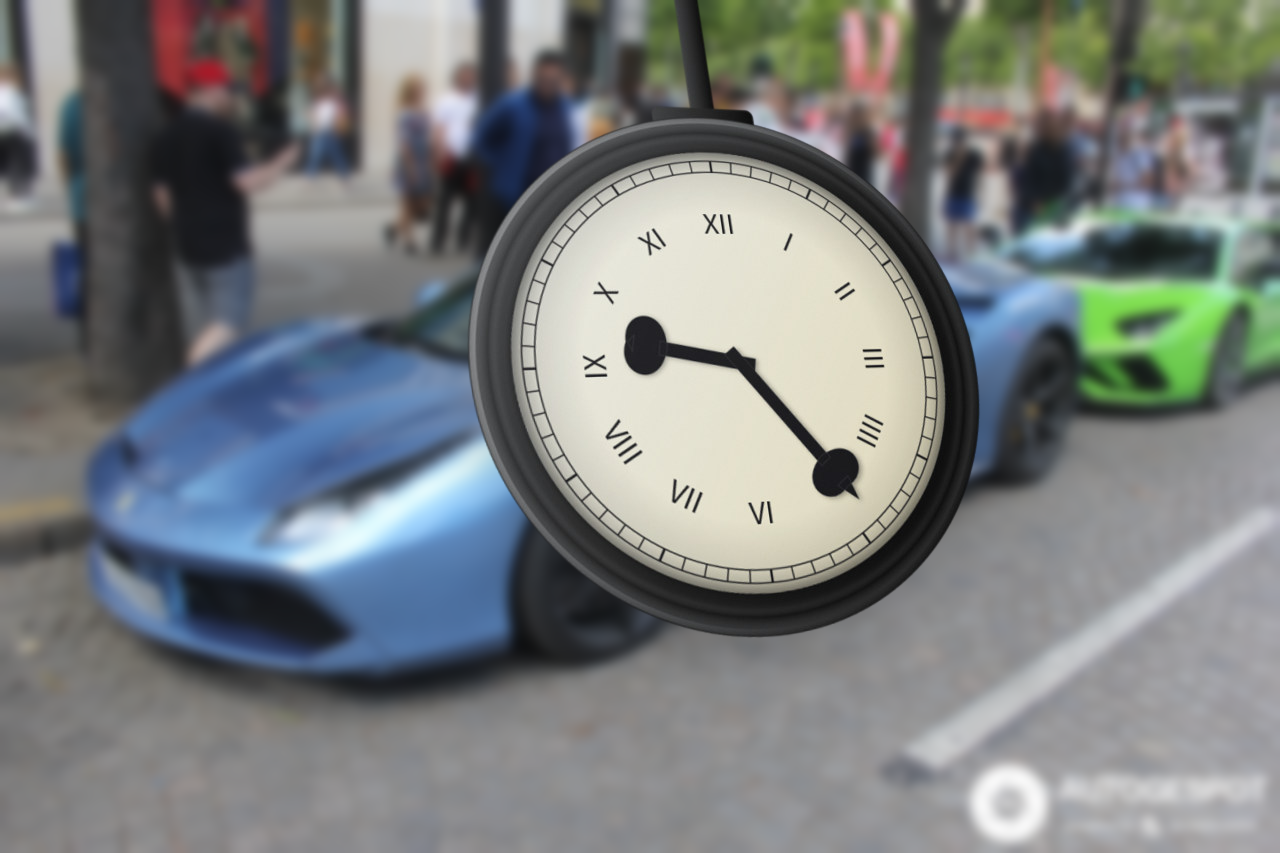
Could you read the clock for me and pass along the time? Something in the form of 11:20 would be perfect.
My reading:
9:24
